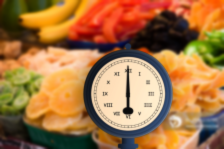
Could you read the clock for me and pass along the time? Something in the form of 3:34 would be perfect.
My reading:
6:00
